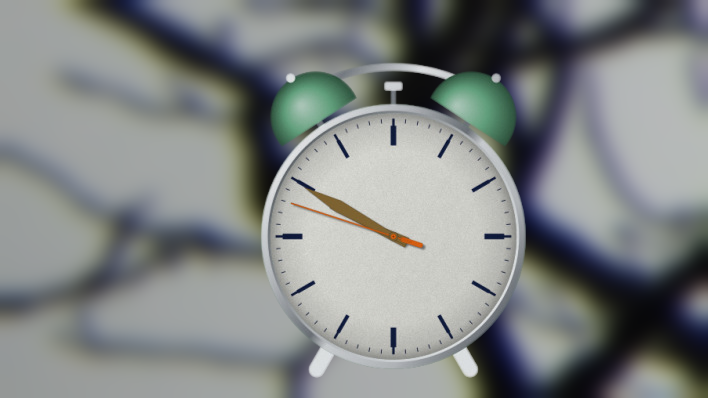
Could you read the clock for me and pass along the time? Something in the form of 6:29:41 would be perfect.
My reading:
9:49:48
